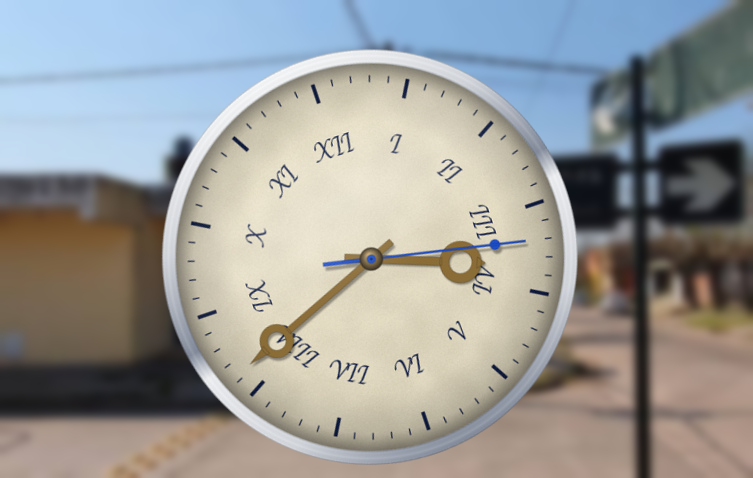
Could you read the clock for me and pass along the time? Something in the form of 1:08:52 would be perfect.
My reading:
3:41:17
